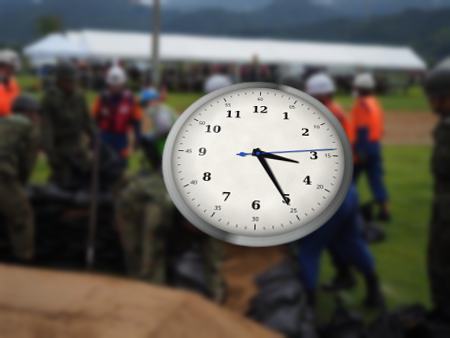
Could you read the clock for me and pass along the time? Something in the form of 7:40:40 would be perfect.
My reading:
3:25:14
